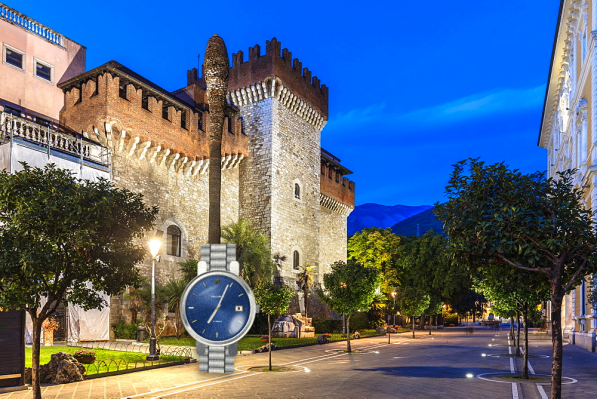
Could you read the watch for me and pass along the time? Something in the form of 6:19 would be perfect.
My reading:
7:04
